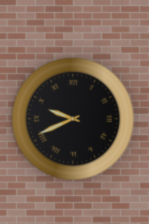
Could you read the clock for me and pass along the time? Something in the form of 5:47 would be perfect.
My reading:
9:41
